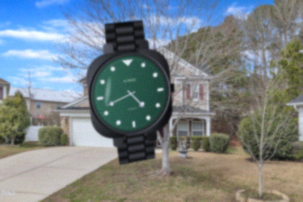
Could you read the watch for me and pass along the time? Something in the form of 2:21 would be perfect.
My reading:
4:42
